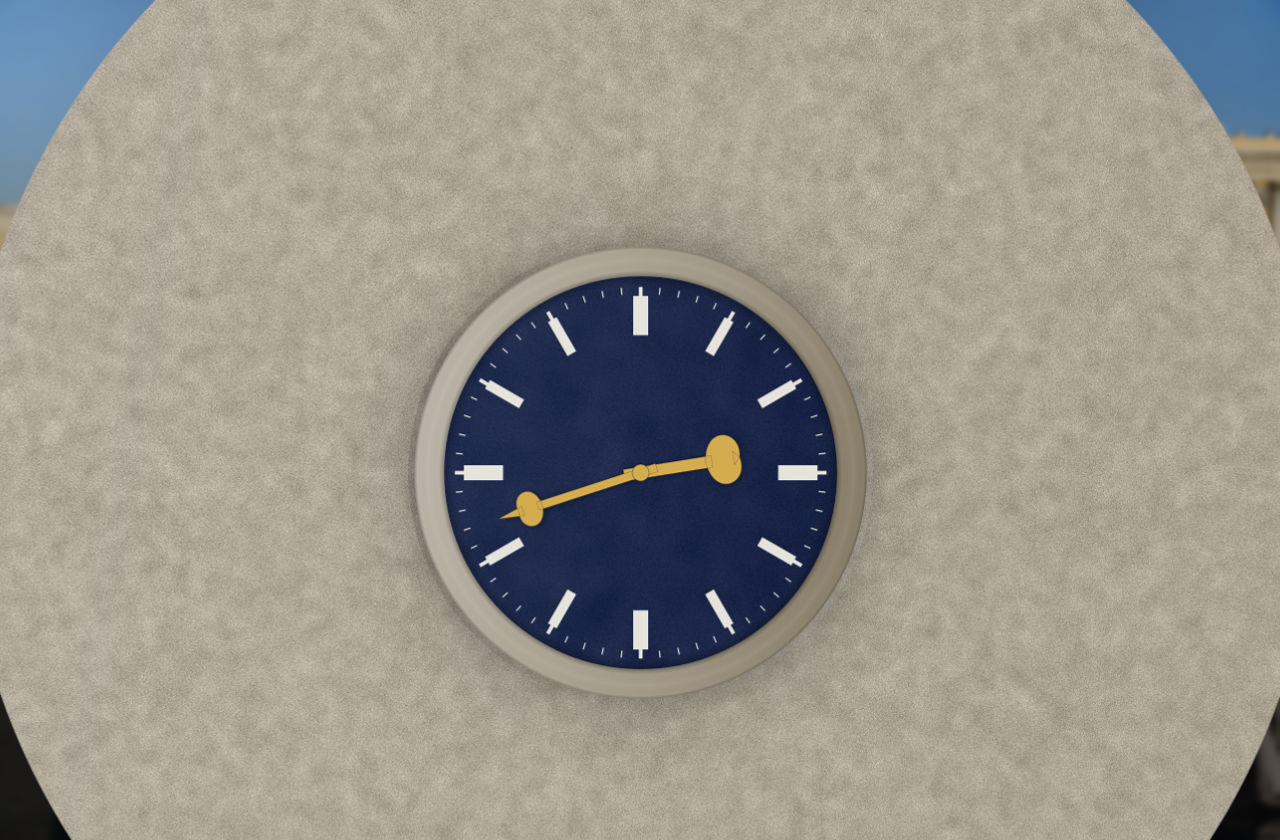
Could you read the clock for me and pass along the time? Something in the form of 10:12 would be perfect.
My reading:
2:42
